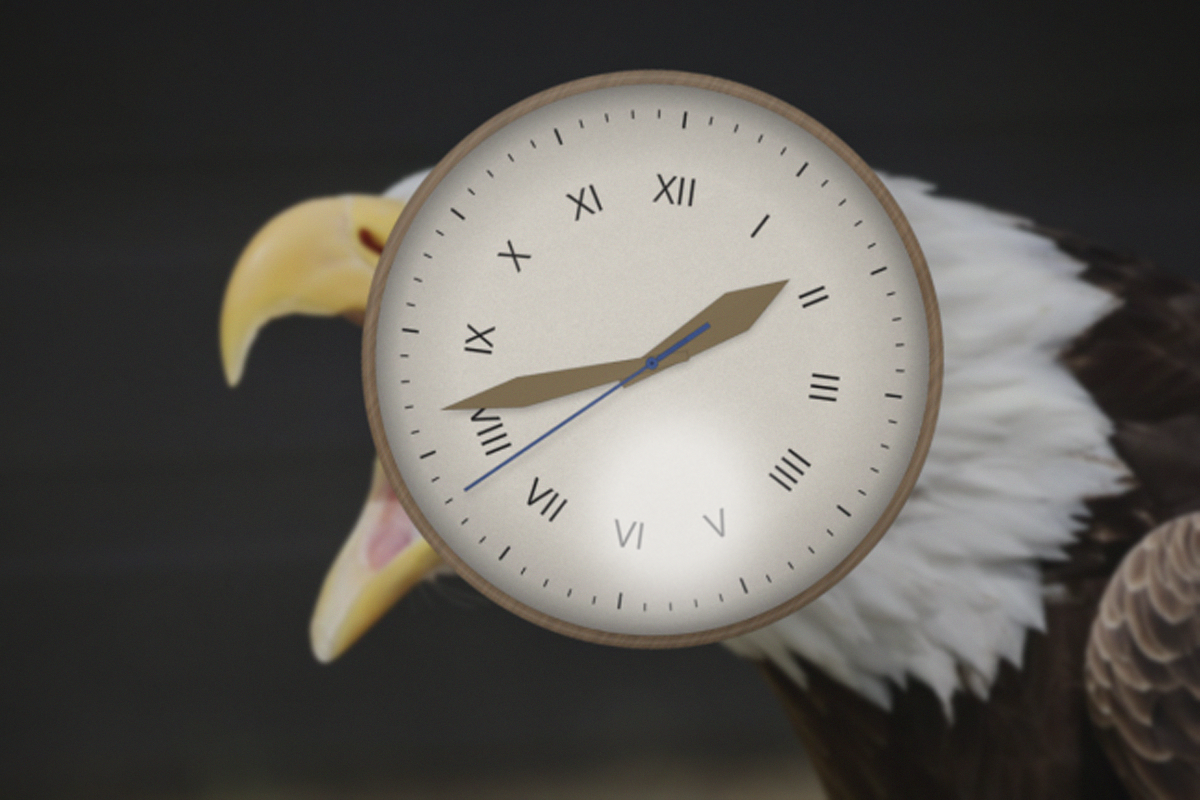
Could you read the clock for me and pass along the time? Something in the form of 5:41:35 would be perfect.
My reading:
1:41:38
